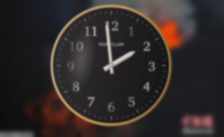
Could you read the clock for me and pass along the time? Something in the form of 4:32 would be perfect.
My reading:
1:59
